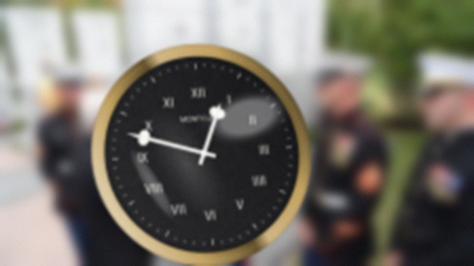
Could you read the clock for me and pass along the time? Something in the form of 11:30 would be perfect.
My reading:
12:48
